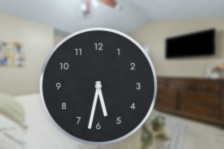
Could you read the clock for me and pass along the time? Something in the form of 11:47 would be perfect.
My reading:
5:32
